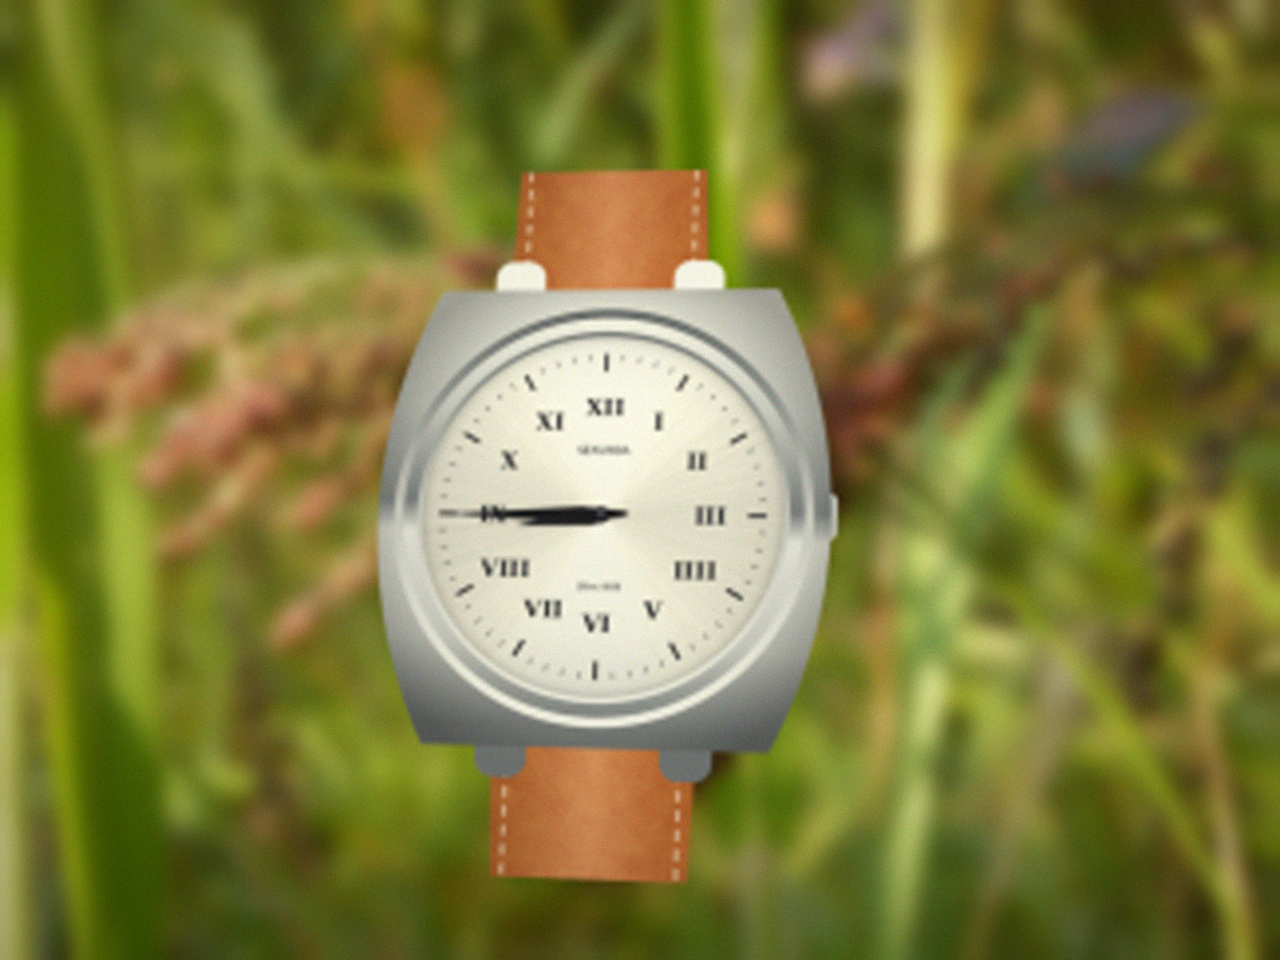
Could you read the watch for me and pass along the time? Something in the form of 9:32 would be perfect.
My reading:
8:45
